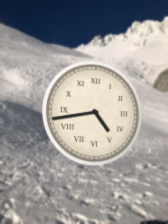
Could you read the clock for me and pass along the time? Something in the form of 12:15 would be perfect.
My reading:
4:43
